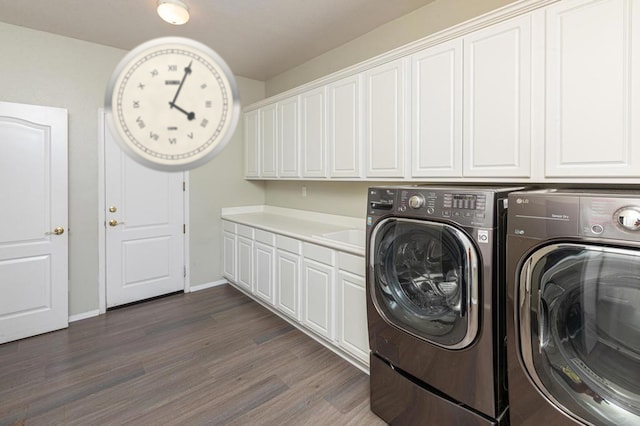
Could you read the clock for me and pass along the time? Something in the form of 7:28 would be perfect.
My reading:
4:04
